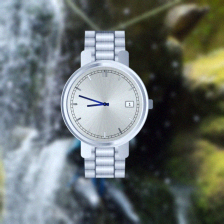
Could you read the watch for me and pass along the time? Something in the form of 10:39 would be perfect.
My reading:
8:48
